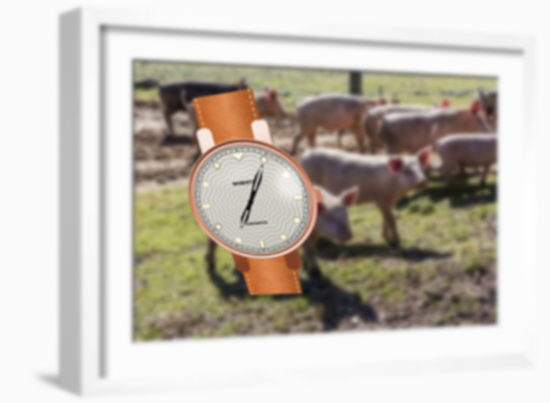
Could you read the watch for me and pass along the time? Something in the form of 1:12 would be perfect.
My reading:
7:05
